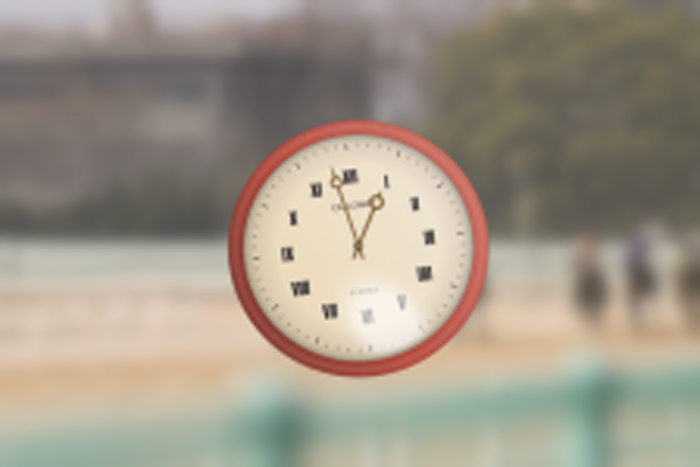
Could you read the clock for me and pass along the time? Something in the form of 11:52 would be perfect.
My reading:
12:58
